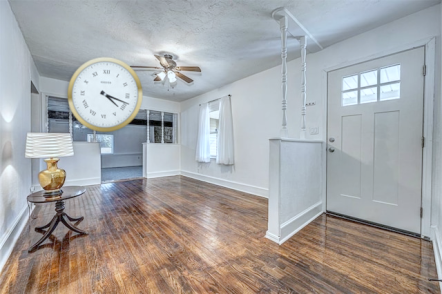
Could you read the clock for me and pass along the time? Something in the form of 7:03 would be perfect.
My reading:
4:18
